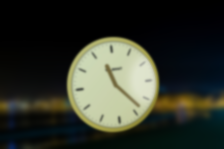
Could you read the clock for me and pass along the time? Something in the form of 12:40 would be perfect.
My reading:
11:23
